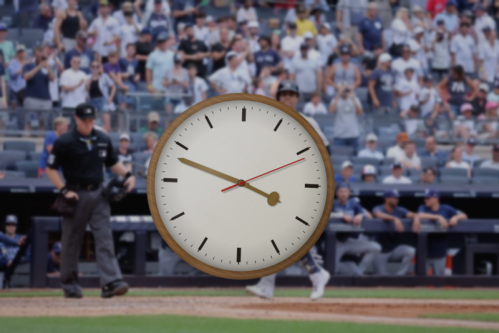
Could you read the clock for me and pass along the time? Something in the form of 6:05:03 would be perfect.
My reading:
3:48:11
